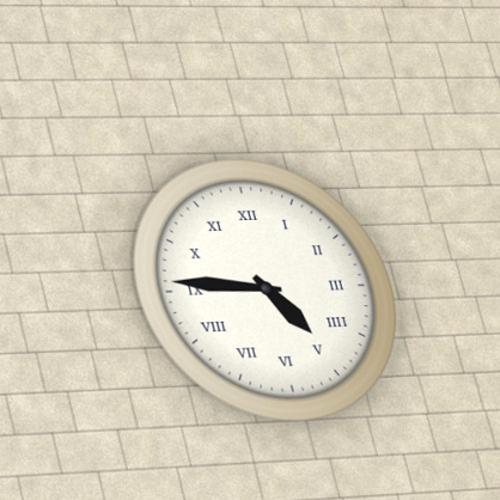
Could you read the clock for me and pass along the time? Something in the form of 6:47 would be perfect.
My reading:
4:46
